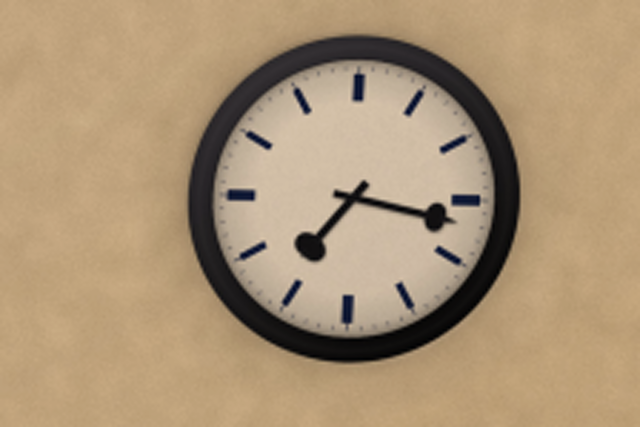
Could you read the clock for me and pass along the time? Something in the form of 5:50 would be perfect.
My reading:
7:17
